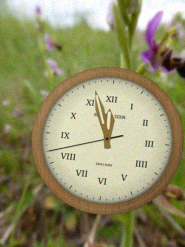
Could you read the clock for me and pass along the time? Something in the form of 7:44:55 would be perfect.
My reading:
11:56:42
